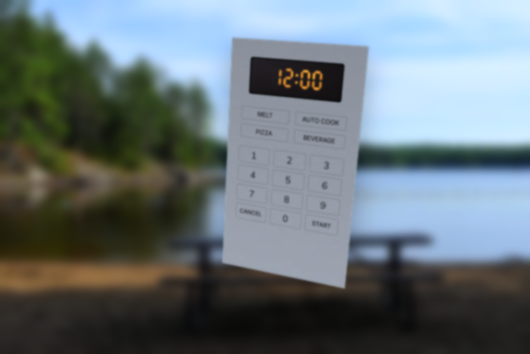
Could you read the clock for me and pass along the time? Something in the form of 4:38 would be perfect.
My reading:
12:00
